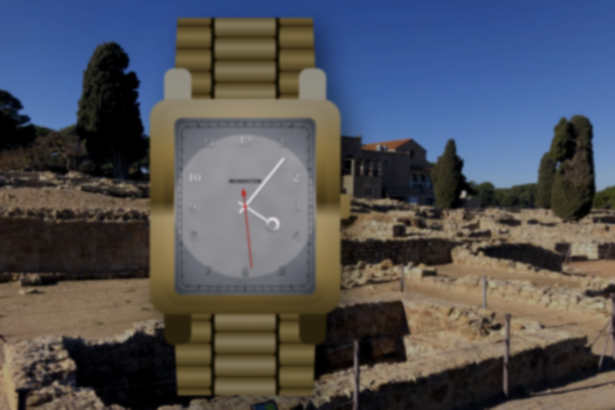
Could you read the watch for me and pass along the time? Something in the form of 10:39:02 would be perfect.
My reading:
4:06:29
